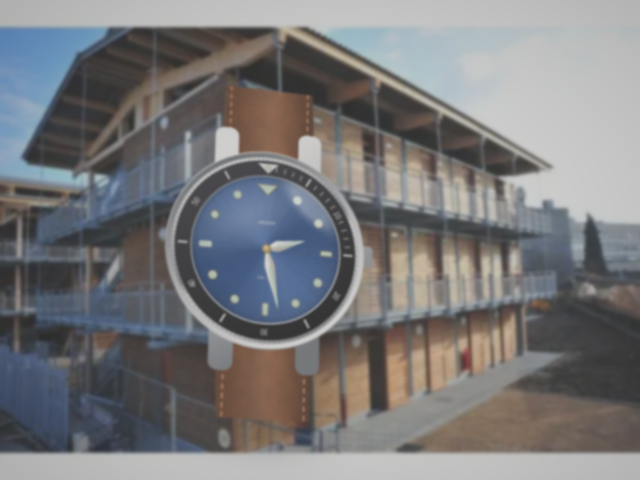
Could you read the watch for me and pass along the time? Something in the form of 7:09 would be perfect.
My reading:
2:28
